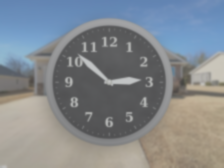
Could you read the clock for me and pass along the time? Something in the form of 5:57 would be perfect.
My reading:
2:52
